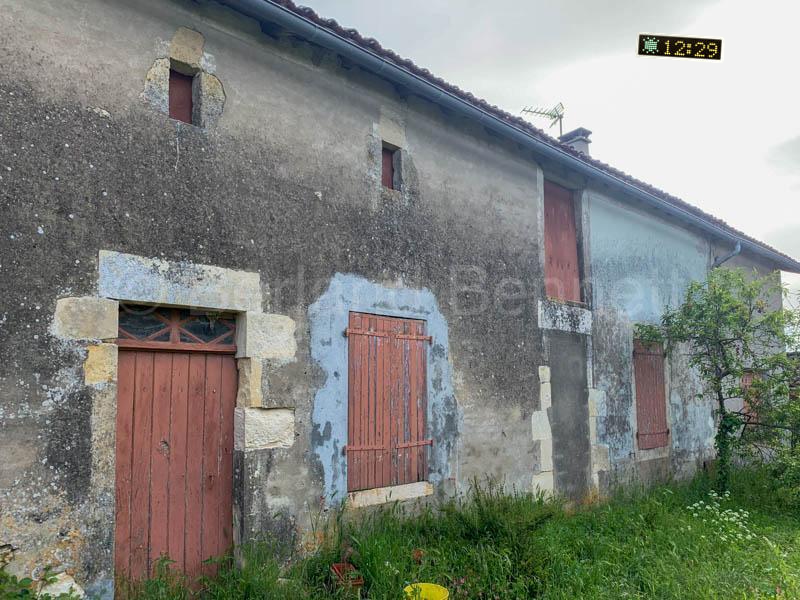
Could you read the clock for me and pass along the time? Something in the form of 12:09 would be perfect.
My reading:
12:29
